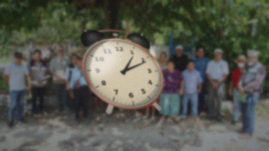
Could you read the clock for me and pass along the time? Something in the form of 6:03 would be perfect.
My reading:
1:11
